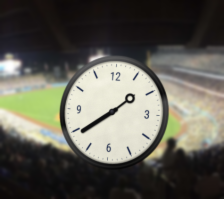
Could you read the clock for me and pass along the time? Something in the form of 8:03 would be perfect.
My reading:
1:39
